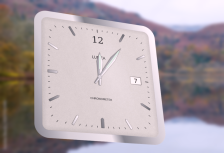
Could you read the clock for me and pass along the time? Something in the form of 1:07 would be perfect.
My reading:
12:06
